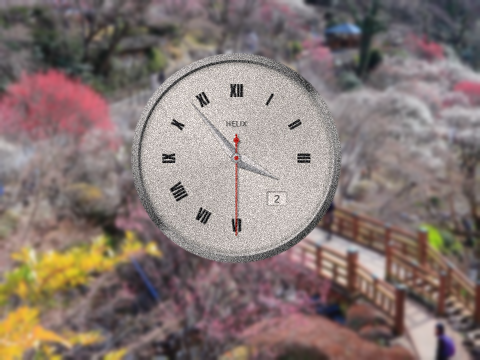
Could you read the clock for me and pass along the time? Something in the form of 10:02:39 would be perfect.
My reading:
3:53:30
